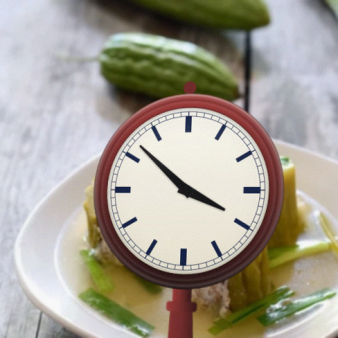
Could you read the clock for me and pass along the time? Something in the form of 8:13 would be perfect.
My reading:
3:52
